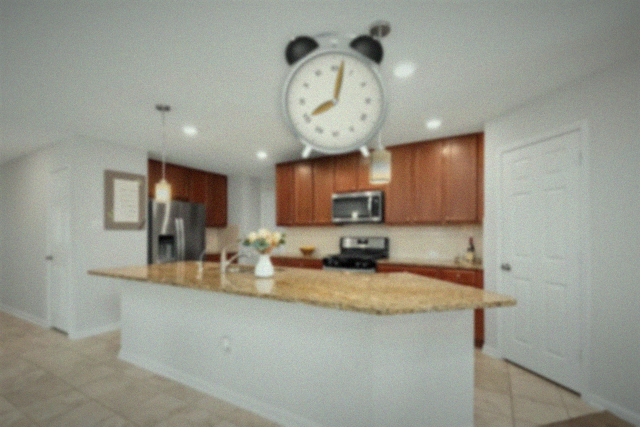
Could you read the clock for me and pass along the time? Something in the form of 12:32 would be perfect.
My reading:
8:02
